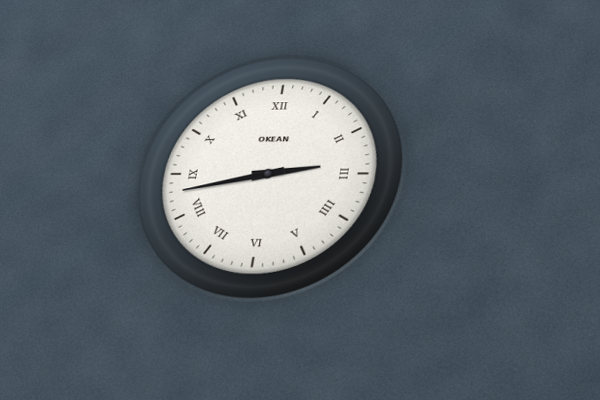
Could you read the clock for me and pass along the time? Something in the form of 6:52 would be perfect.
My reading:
2:43
